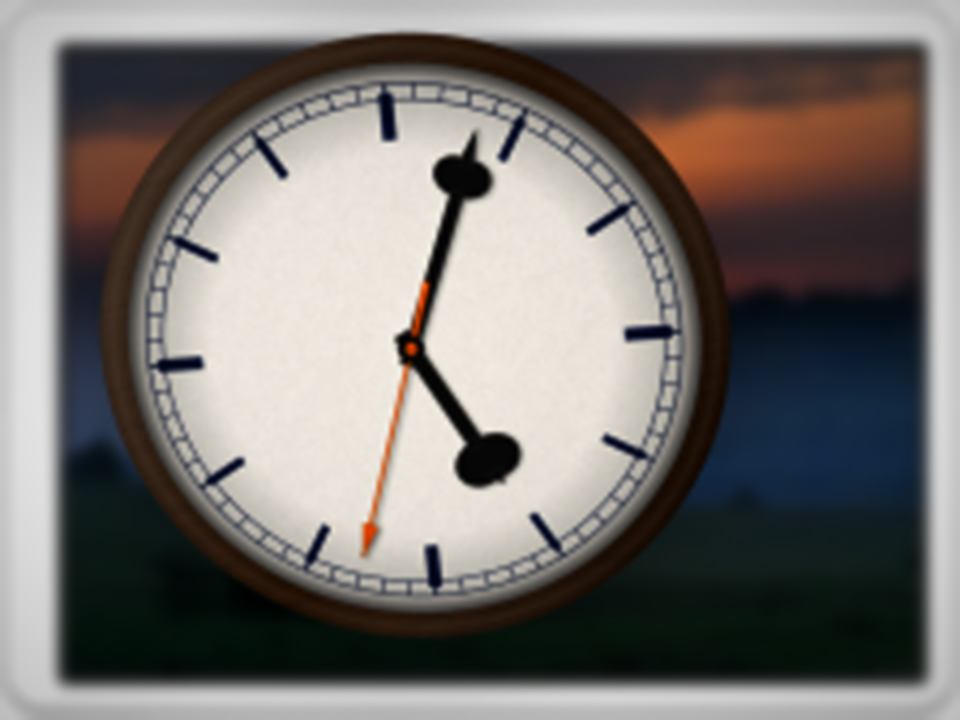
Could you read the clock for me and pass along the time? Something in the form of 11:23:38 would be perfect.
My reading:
5:03:33
